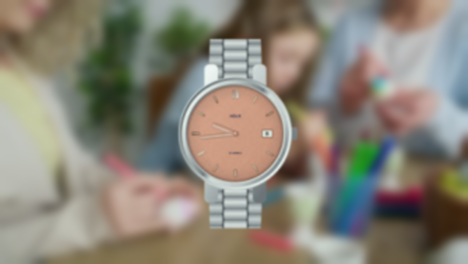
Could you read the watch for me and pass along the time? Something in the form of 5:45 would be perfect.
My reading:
9:44
